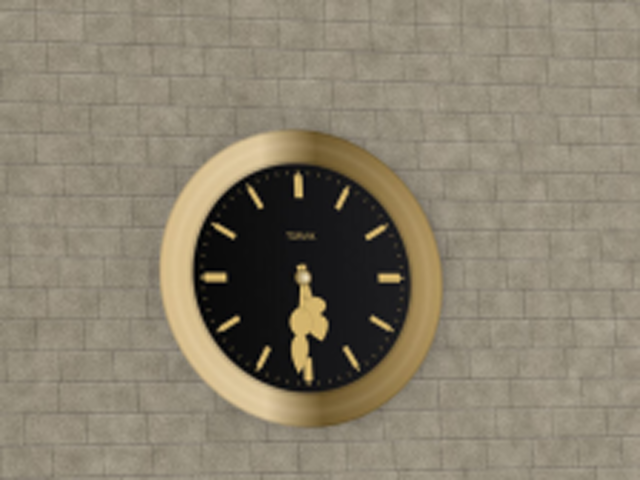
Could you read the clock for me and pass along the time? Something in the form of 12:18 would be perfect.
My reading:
5:31
